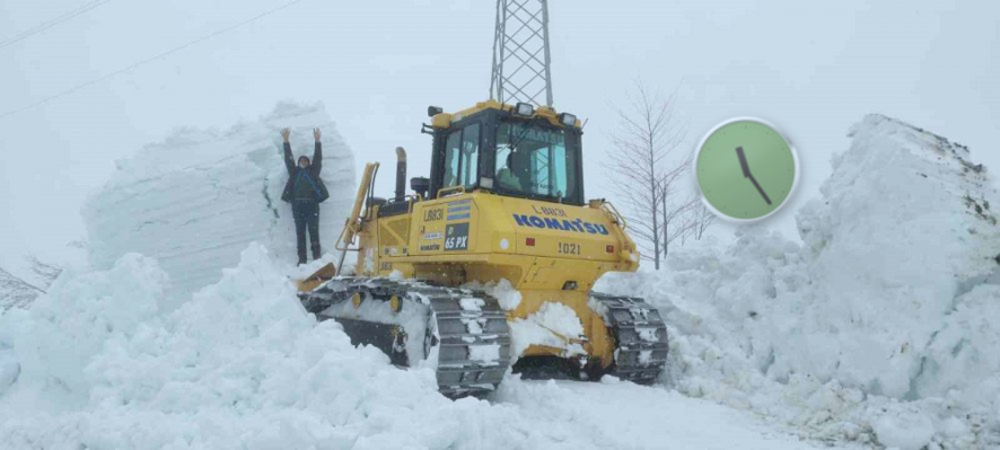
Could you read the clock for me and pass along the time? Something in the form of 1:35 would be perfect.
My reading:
11:24
